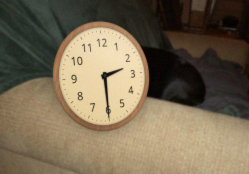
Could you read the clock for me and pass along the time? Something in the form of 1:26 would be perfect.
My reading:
2:30
